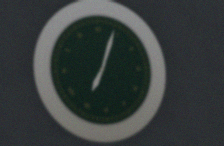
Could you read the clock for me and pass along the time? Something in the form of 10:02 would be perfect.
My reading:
7:04
